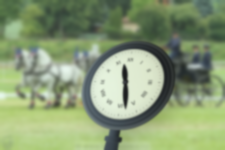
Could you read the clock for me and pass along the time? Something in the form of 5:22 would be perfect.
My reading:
11:28
